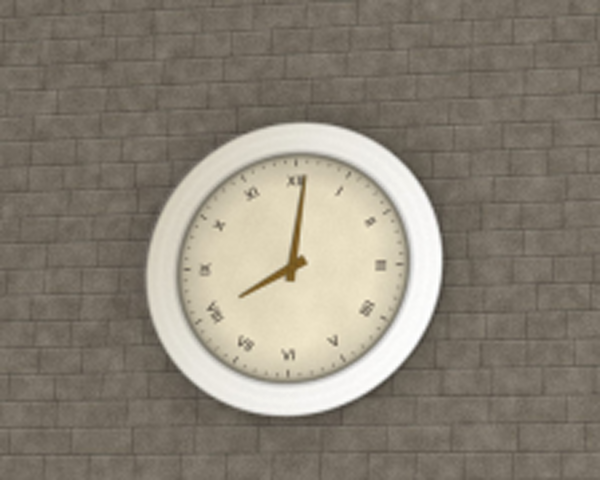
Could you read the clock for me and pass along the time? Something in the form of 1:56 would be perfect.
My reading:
8:01
